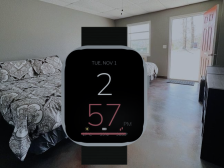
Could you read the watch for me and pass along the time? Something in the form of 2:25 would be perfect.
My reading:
2:57
